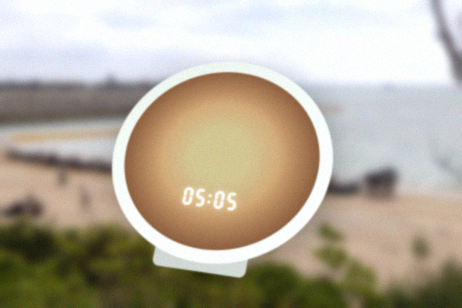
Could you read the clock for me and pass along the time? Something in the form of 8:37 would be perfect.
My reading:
5:05
